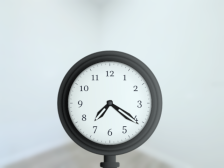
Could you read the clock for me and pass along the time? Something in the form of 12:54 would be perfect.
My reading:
7:21
